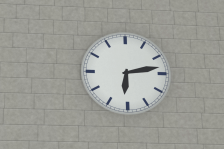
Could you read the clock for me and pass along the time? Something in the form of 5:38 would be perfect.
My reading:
6:13
